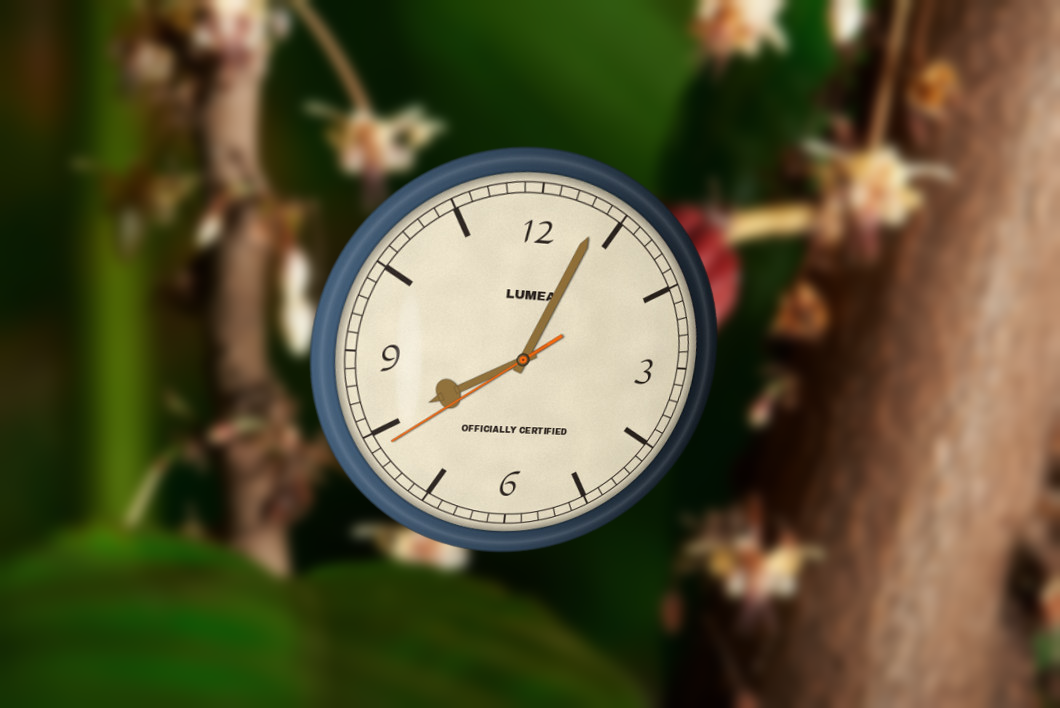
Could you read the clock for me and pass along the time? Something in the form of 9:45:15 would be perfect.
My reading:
8:03:39
